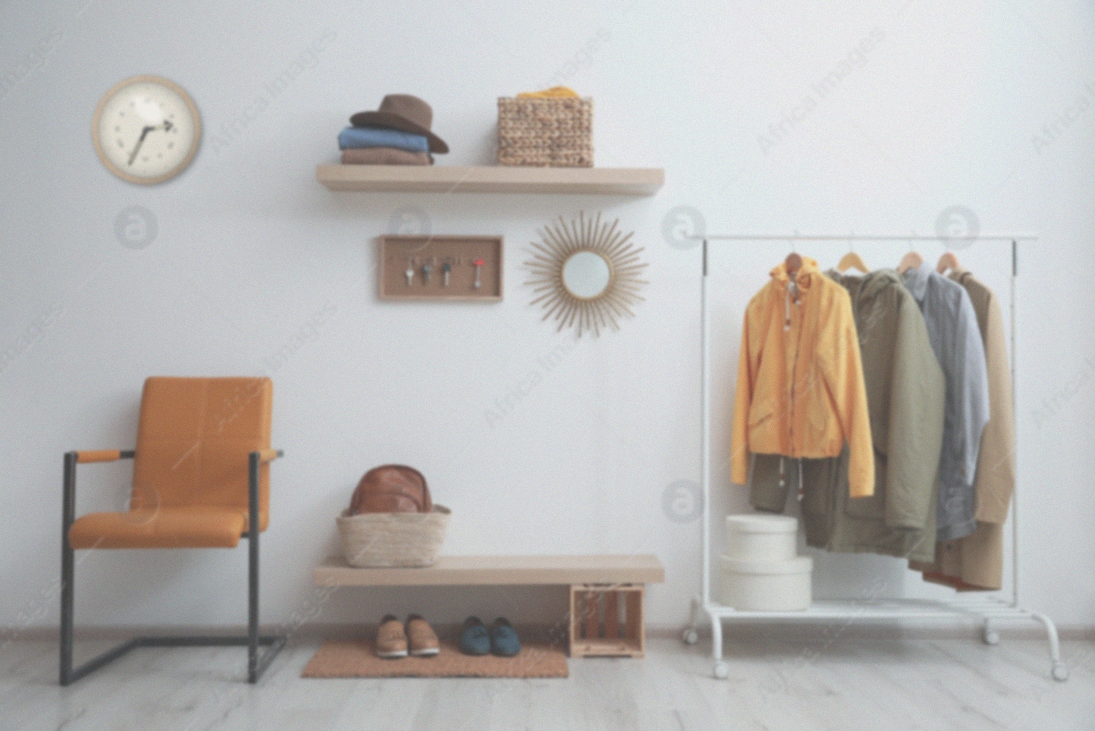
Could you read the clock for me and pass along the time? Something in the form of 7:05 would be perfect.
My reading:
2:34
